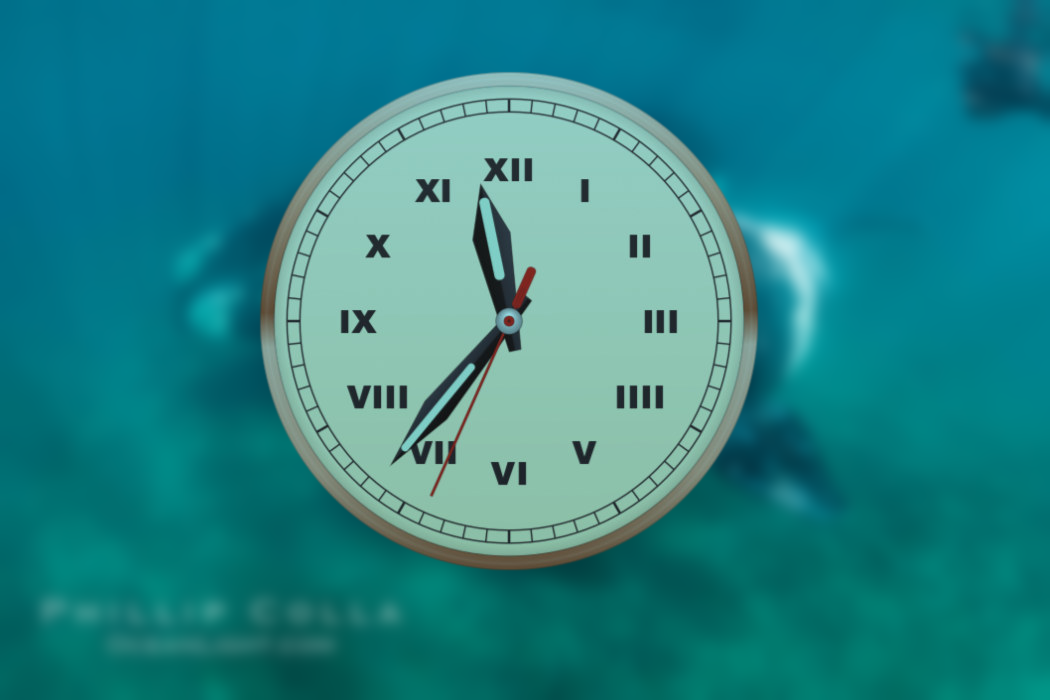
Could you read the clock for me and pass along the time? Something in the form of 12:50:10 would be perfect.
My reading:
11:36:34
